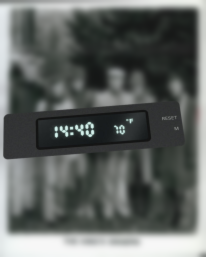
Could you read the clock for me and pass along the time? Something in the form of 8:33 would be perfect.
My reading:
14:40
